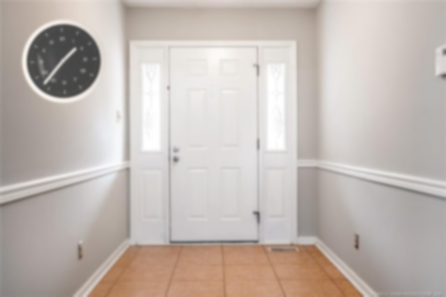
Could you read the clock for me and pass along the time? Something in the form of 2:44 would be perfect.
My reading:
1:37
